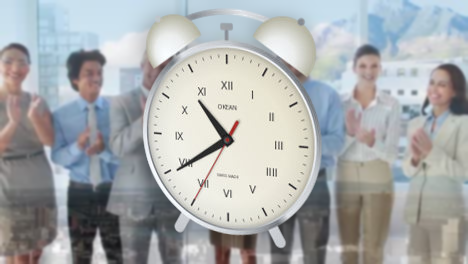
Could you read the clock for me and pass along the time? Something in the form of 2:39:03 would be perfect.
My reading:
10:39:35
